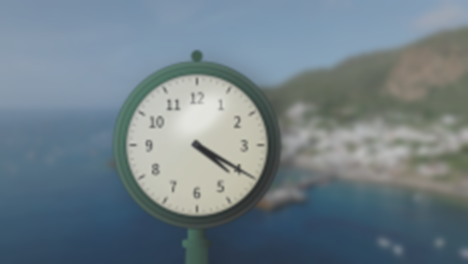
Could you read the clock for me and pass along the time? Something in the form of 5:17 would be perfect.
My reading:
4:20
